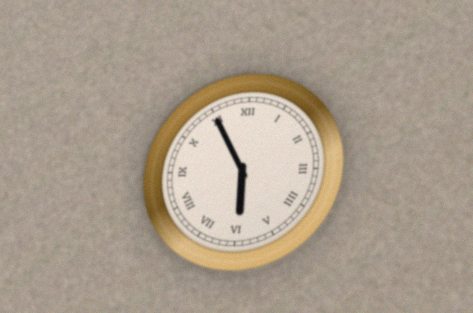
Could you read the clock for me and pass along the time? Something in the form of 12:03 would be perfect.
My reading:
5:55
